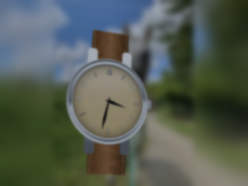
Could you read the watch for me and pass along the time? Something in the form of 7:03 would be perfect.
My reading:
3:32
